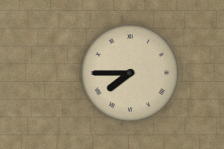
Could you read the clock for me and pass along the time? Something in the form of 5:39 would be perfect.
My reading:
7:45
